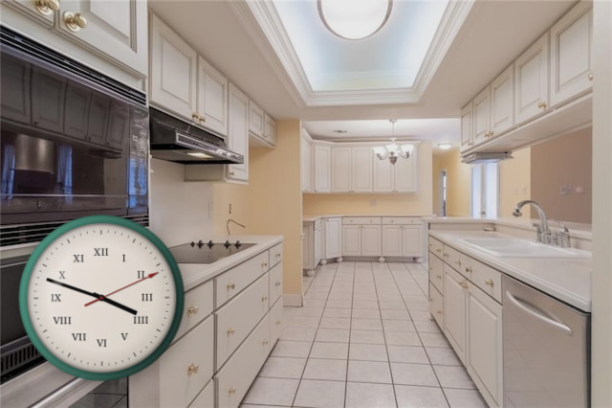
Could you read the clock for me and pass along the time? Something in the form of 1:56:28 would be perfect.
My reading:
3:48:11
